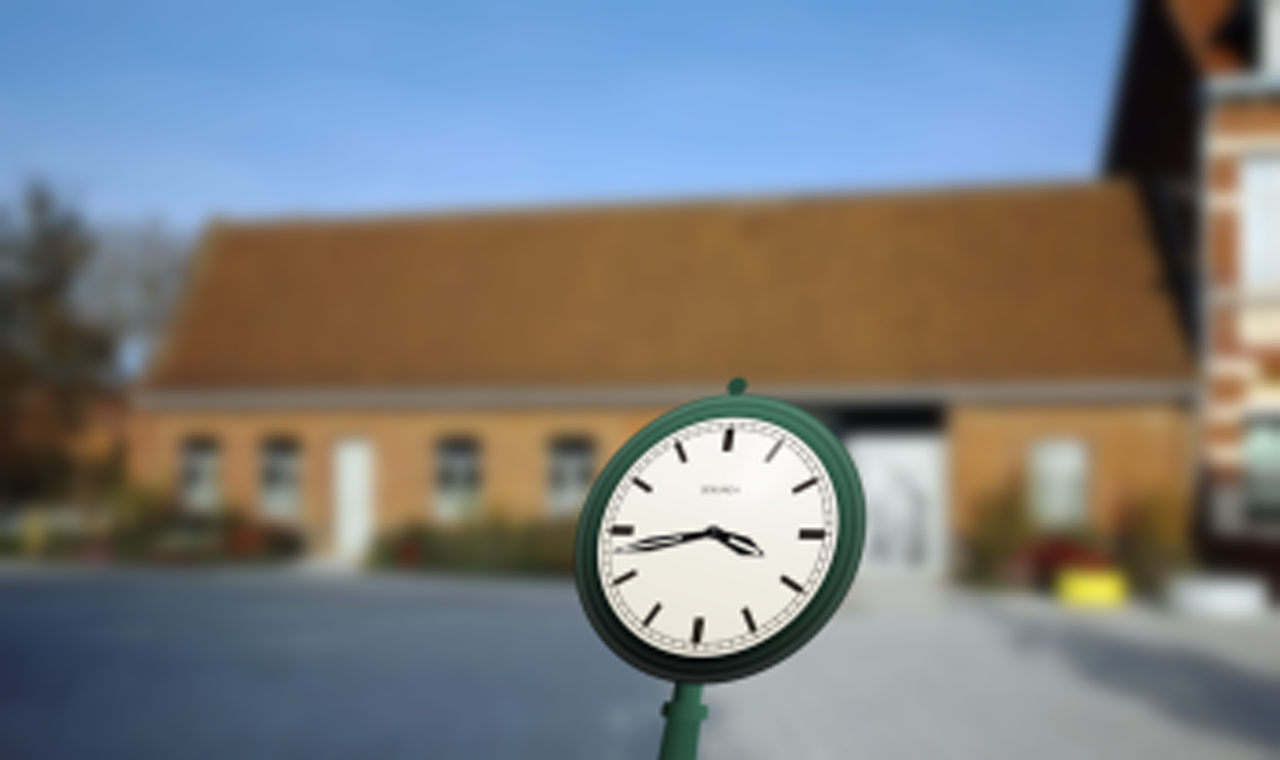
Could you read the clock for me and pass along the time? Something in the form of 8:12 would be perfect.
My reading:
3:43
